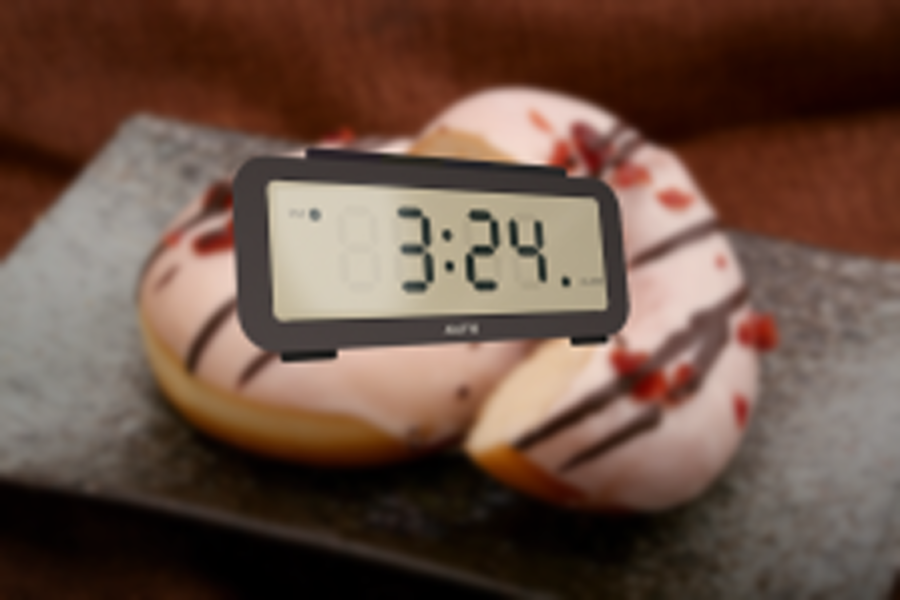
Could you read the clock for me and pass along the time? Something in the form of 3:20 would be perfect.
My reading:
3:24
